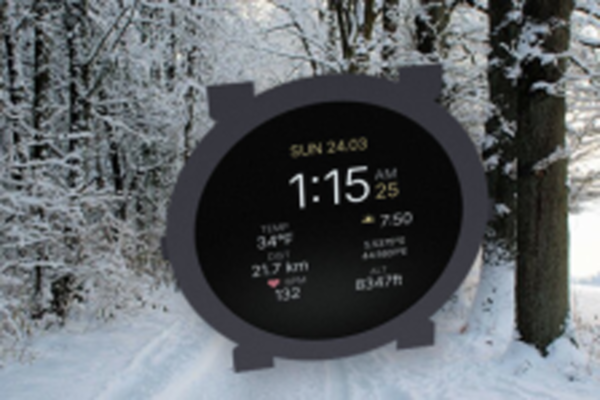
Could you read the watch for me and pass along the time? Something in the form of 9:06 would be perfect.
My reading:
1:15
